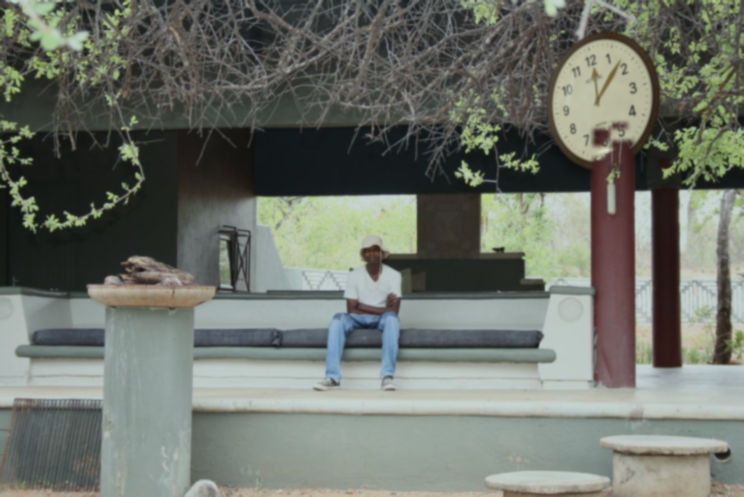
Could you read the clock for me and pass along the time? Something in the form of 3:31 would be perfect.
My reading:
12:08
